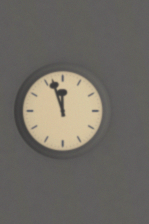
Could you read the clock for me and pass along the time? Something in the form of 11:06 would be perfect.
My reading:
11:57
